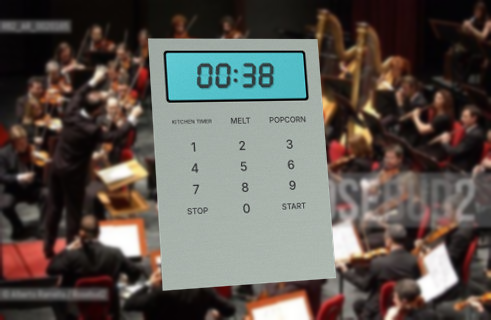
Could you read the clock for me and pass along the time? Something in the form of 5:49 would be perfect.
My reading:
0:38
